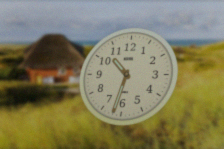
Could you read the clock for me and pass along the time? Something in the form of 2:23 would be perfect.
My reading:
10:32
